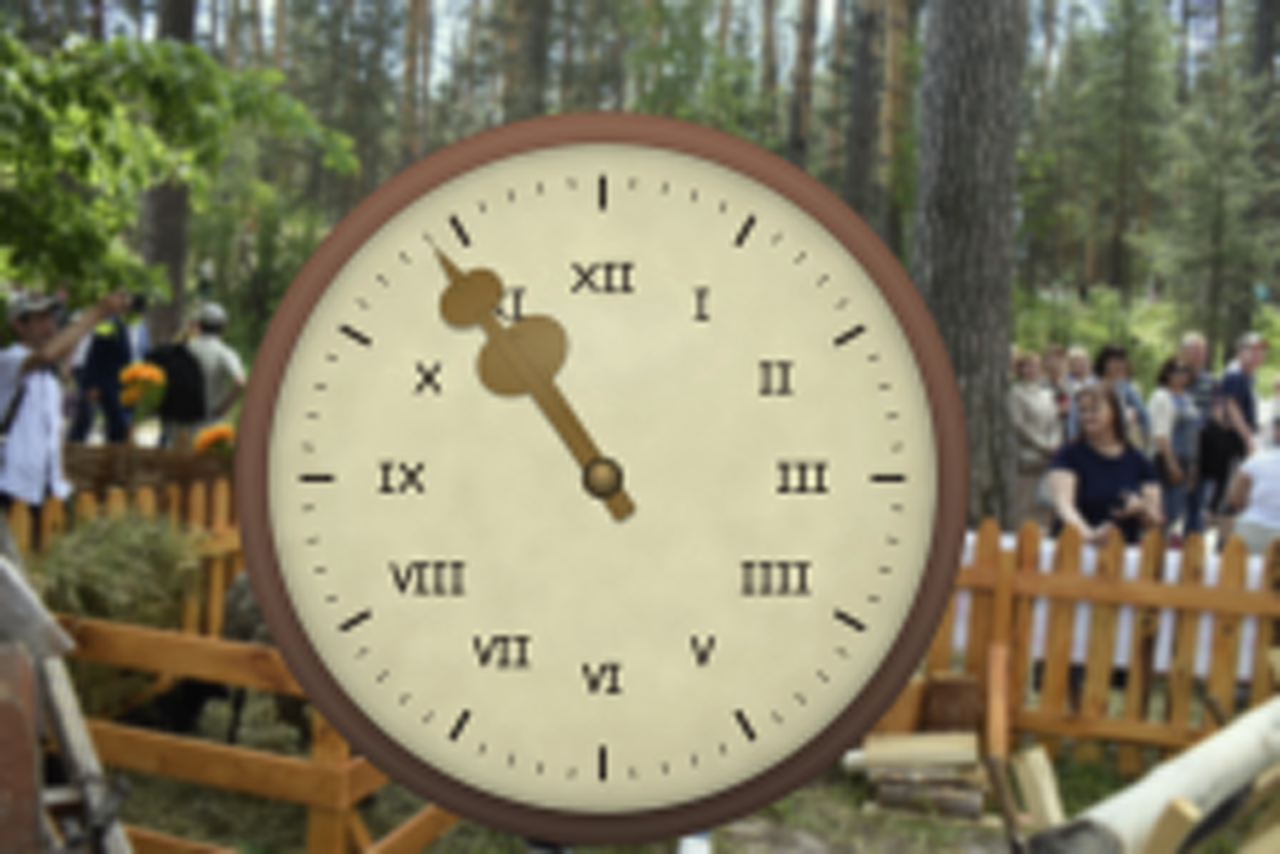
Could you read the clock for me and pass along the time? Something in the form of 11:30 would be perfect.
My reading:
10:54
